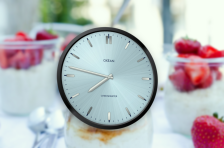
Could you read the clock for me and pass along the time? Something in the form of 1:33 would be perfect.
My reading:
7:47
